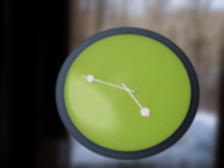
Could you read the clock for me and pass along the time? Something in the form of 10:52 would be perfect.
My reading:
4:48
